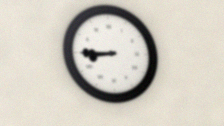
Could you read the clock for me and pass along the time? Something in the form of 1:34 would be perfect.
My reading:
8:45
